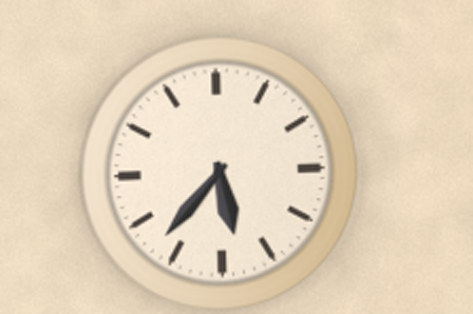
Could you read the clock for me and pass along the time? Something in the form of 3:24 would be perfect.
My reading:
5:37
